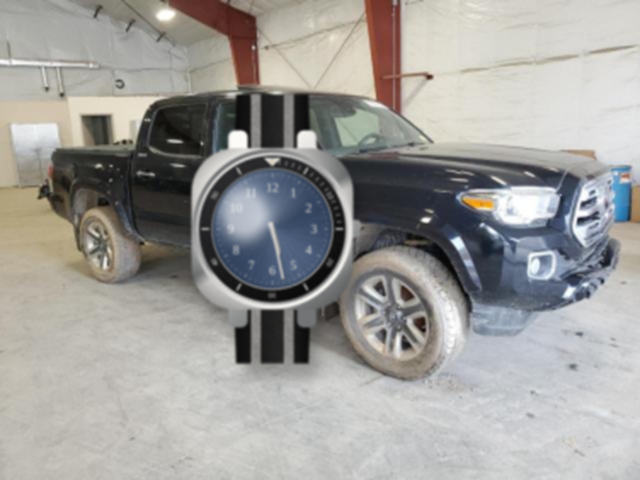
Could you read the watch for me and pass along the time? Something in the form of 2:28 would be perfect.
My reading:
5:28
